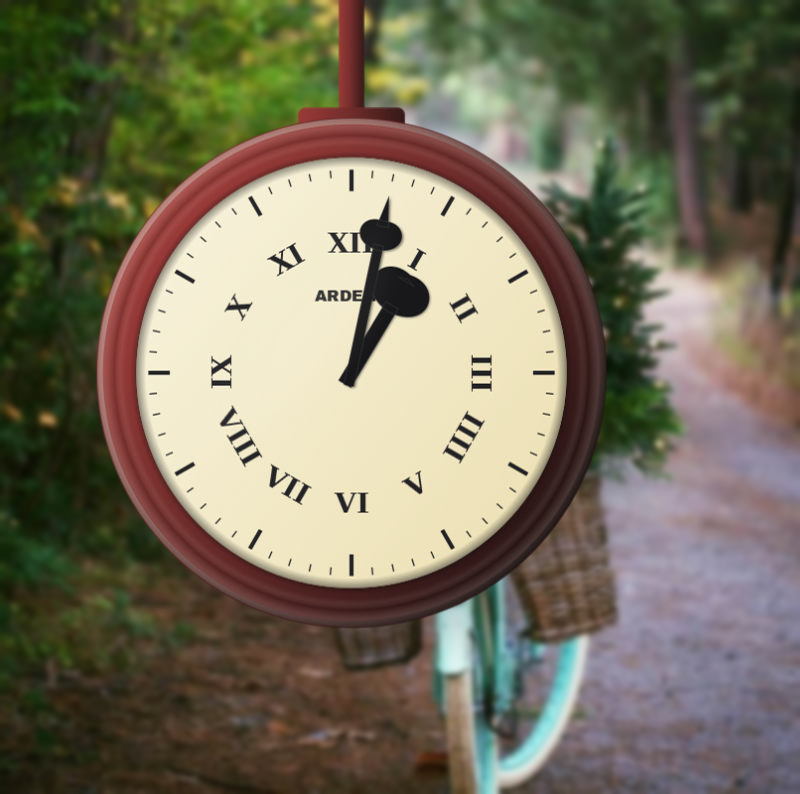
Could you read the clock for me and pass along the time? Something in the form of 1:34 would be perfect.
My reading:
1:02
